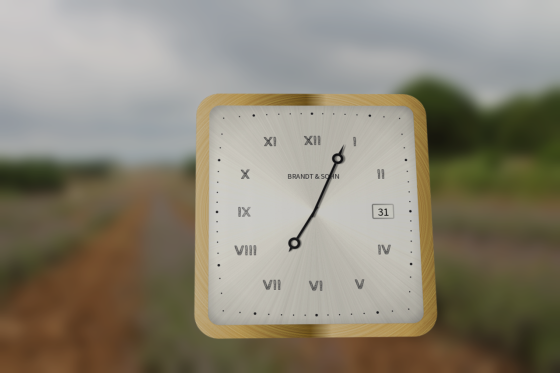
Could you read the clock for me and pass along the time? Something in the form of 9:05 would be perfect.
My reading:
7:04
